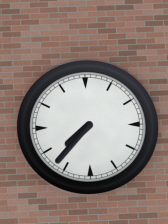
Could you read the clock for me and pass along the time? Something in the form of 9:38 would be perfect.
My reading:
7:37
